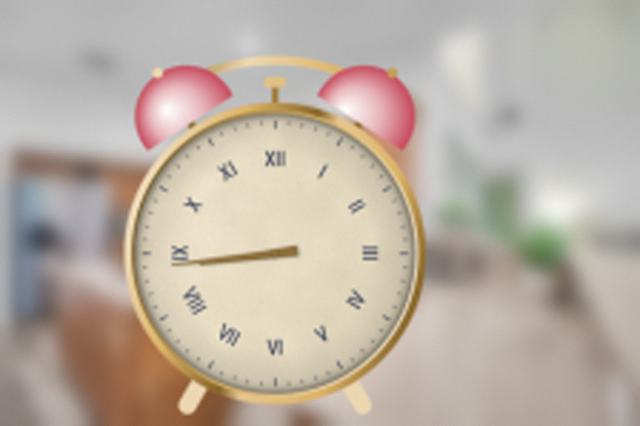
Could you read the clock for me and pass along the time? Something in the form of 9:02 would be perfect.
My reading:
8:44
